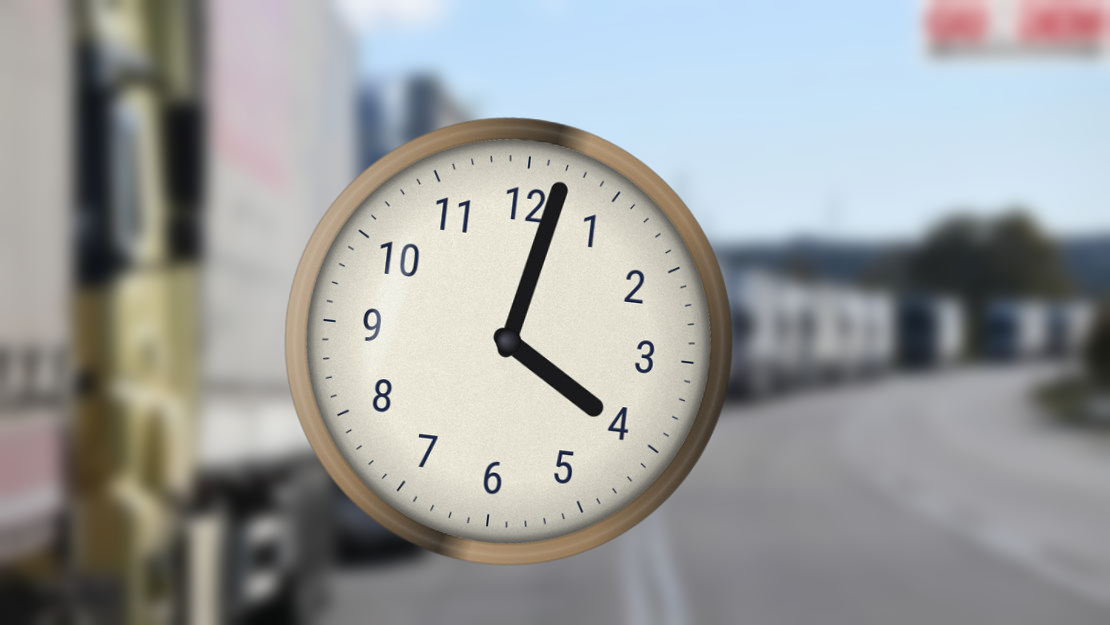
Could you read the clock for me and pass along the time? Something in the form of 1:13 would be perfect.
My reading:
4:02
